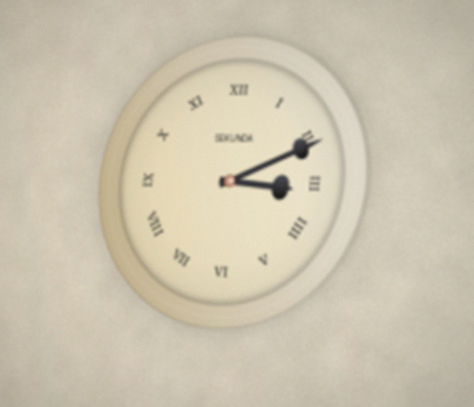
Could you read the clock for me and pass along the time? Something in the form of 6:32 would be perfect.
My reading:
3:11
